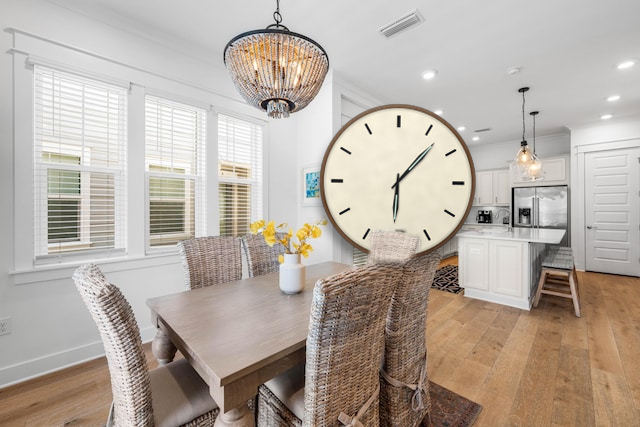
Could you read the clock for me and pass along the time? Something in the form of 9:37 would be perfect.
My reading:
6:07
